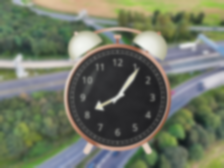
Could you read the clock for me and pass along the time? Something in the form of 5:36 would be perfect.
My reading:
8:06
